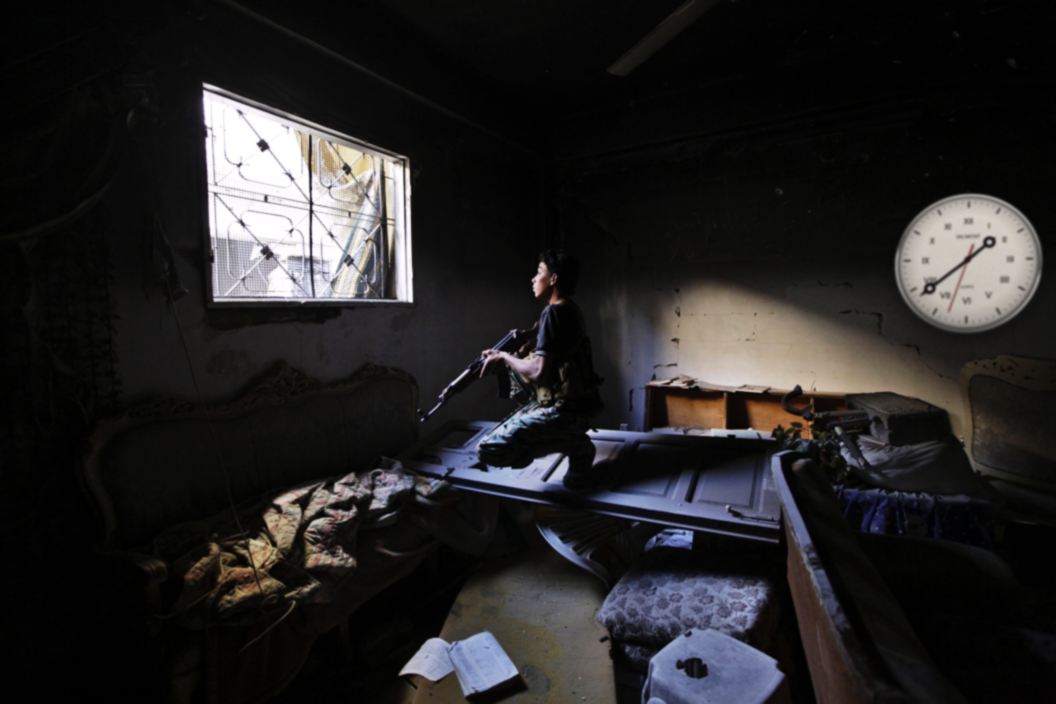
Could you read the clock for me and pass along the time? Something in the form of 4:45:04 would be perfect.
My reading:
1:38:33
